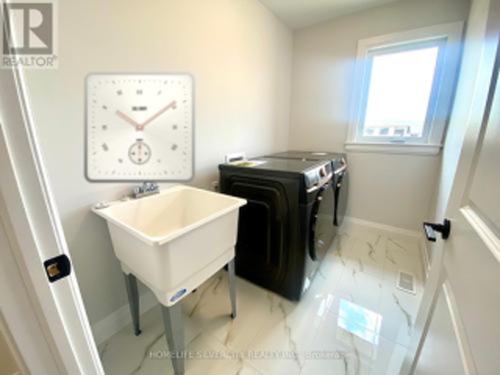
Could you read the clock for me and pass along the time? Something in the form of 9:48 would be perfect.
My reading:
10:09
